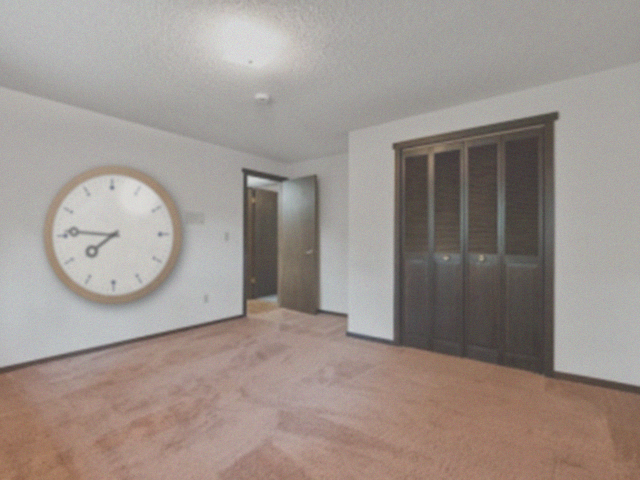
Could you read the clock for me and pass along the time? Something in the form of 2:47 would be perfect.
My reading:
7:46
